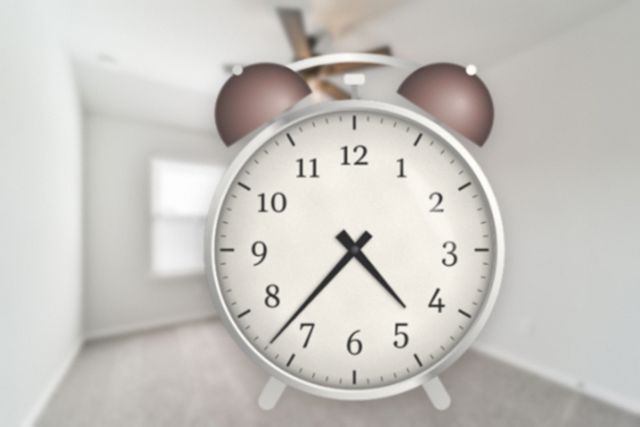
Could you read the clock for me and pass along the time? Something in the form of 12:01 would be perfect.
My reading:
4:37
